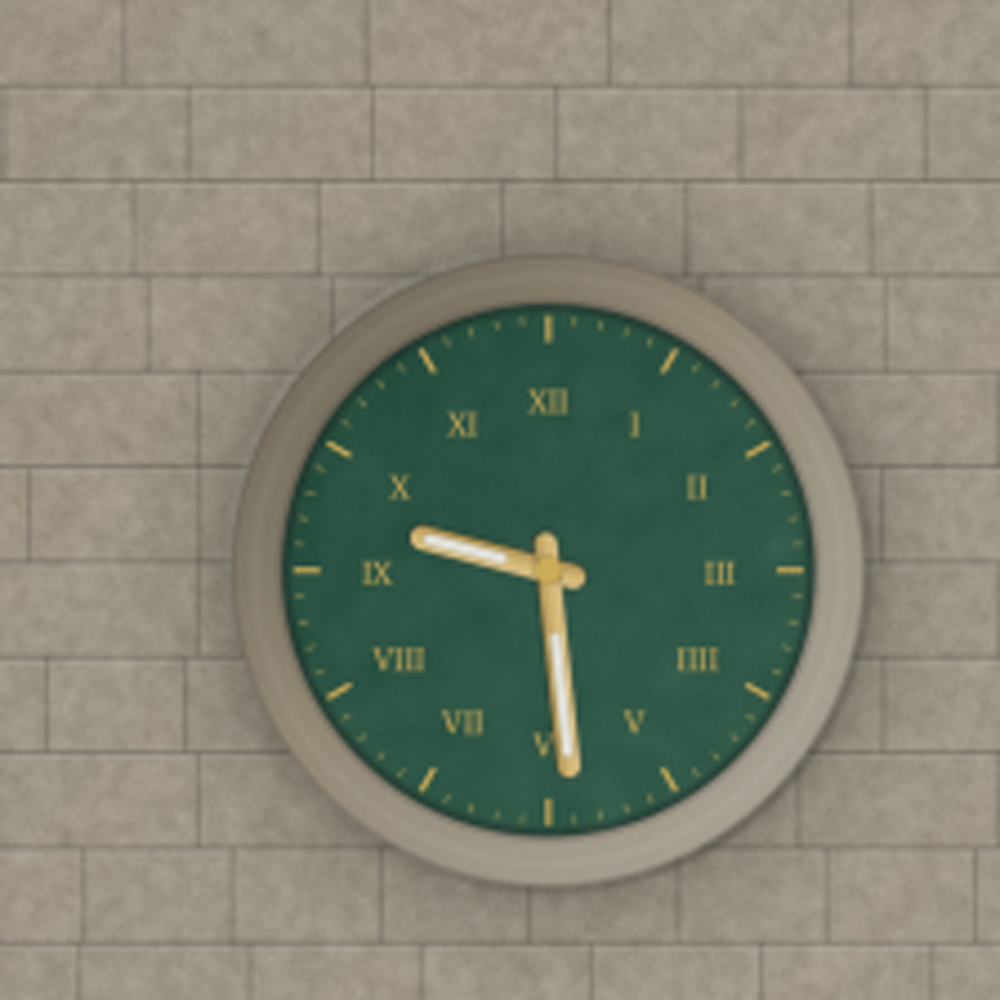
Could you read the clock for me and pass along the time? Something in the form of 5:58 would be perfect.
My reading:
9:29
